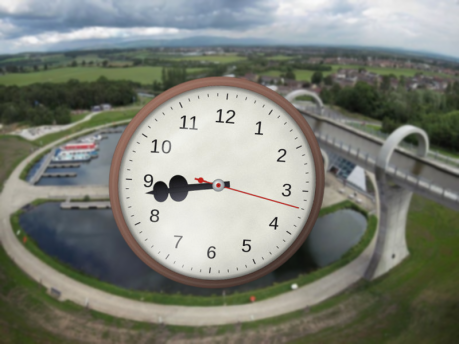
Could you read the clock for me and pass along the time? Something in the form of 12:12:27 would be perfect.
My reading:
8:43:17
